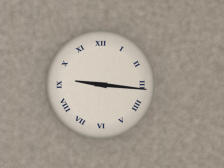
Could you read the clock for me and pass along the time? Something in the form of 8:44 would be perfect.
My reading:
9:16
